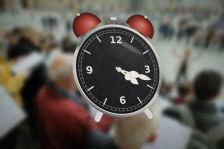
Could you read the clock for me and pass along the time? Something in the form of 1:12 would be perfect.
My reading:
4:18
